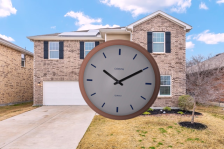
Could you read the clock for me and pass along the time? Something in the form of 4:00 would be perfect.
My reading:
10:10
